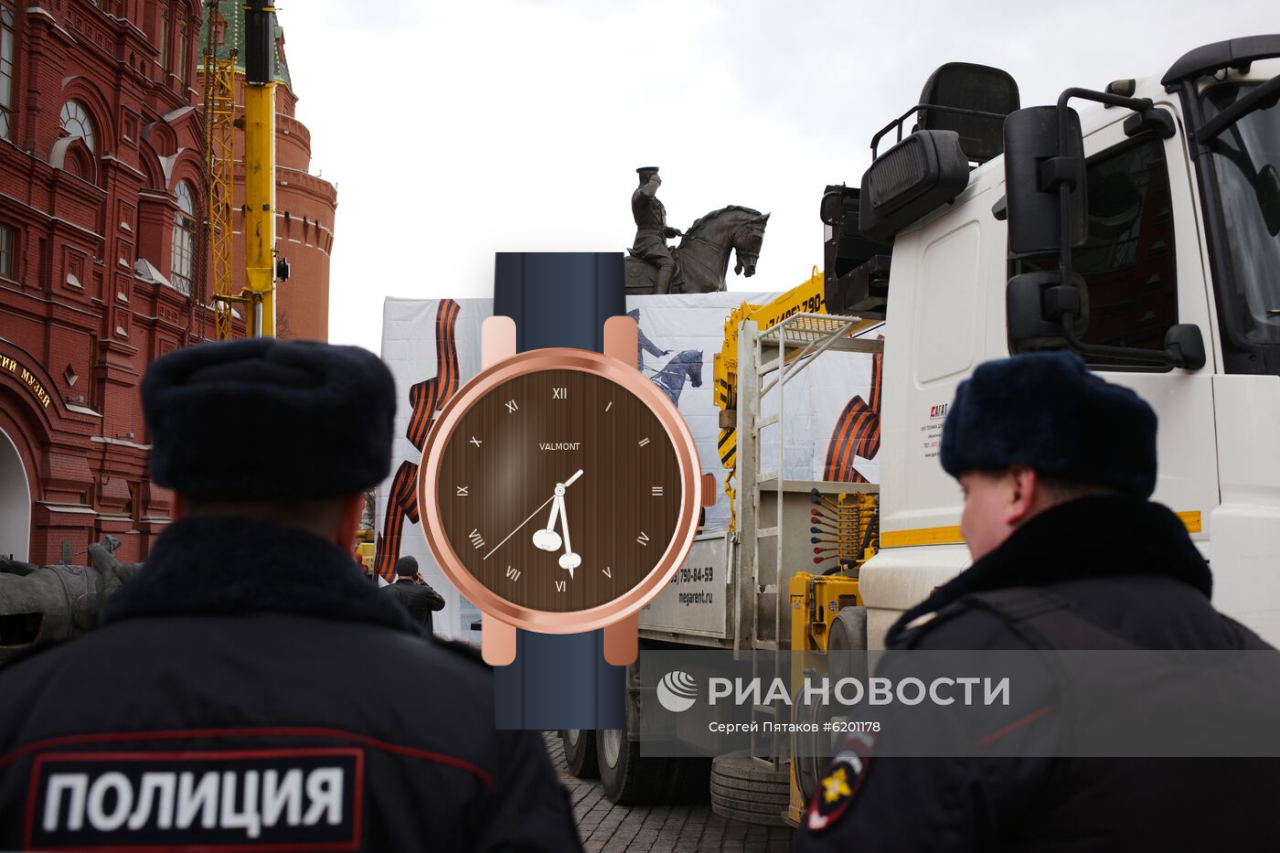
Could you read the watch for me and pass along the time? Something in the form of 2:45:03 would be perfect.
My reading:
6:28:38
